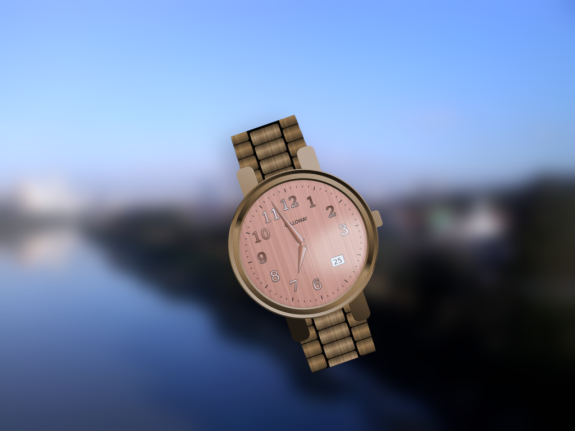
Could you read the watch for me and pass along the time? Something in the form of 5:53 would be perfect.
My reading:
6:57
